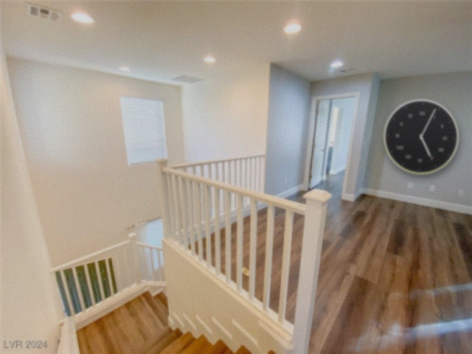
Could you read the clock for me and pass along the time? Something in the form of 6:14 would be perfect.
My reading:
5:04
